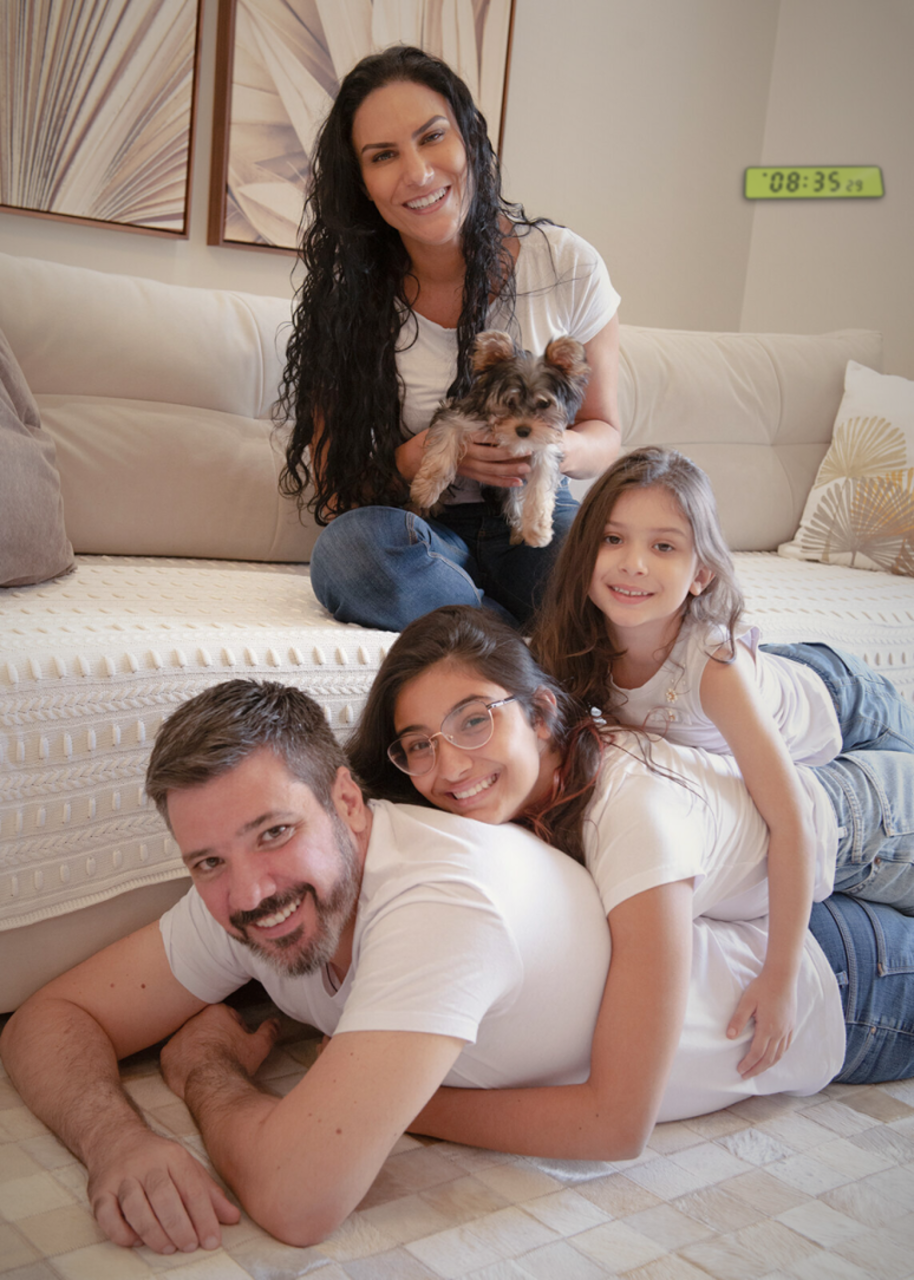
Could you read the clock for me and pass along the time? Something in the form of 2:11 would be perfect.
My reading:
8:35
